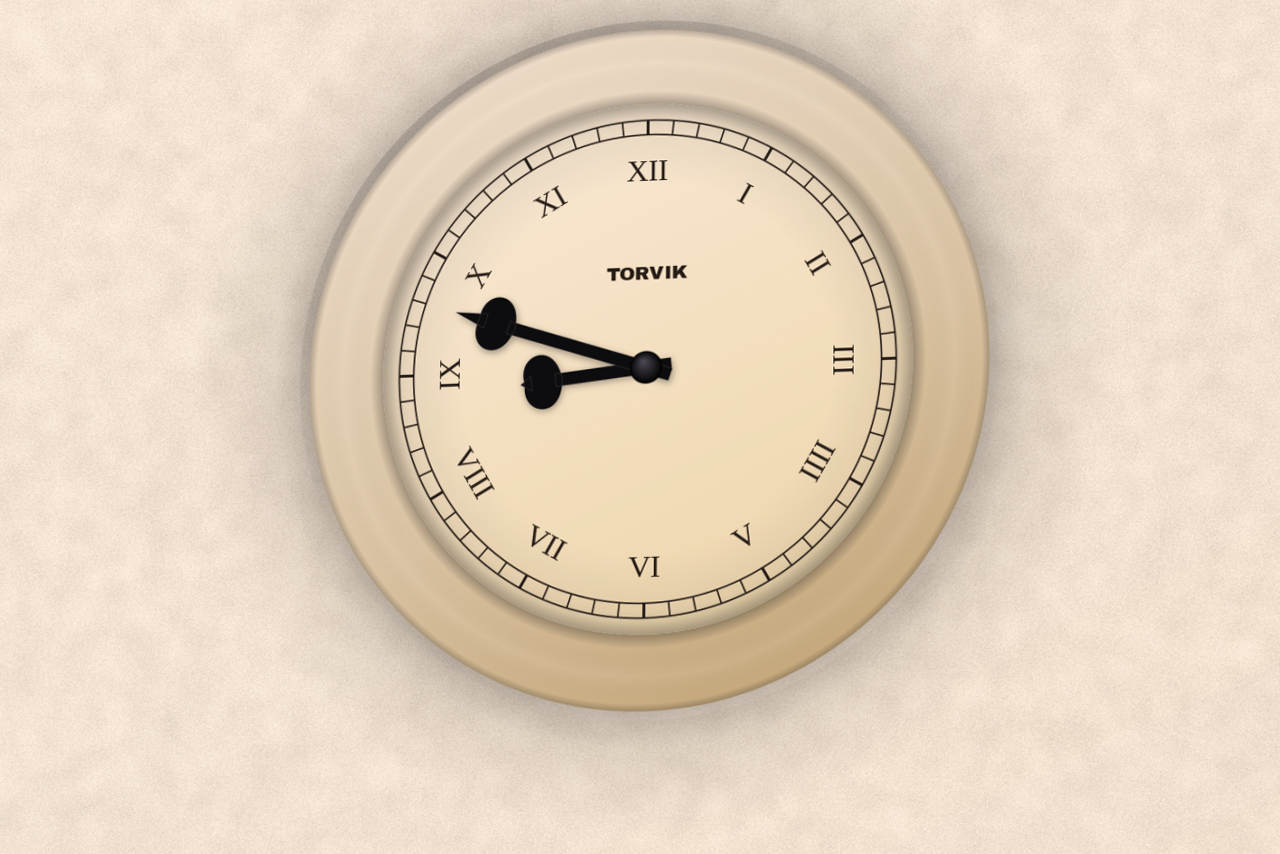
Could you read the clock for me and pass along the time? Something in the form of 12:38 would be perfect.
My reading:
8:48
